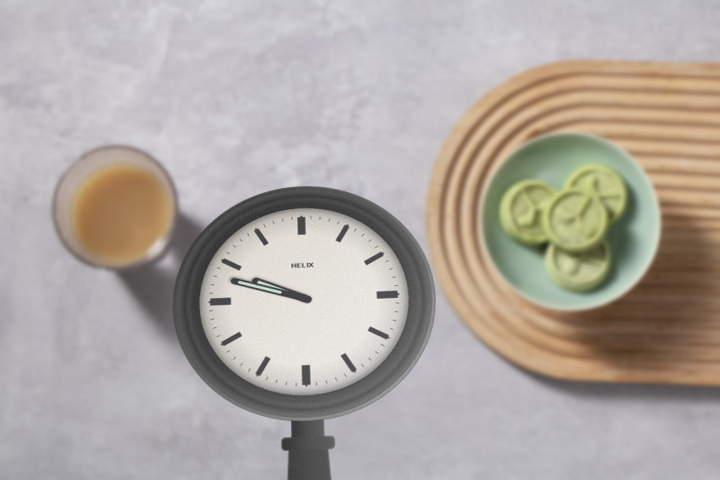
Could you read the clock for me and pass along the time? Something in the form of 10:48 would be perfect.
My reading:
9:48
